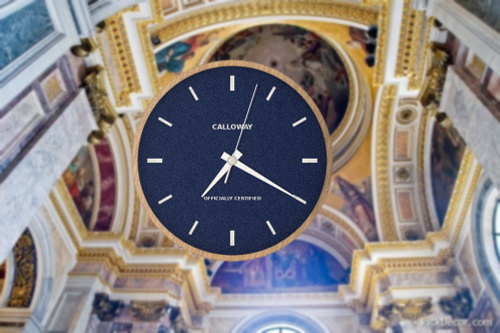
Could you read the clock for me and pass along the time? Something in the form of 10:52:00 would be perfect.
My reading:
7:20:03
